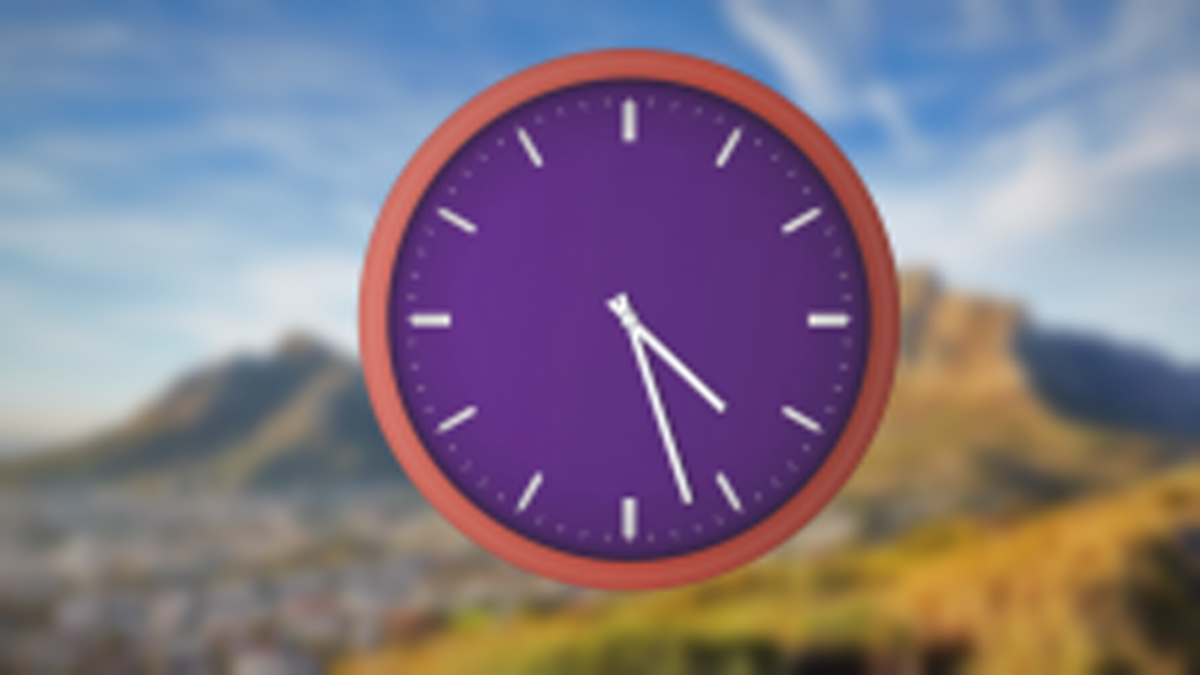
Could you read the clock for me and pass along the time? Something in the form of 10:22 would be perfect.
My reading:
4:27
